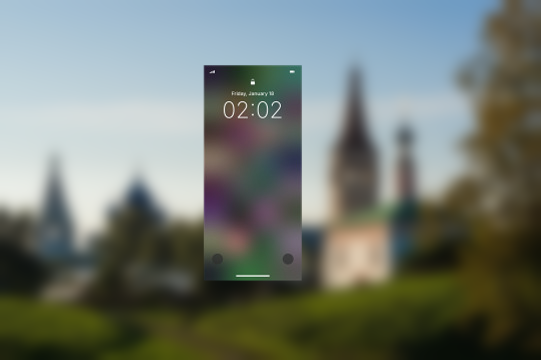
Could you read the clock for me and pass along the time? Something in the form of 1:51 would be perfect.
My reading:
2:02
